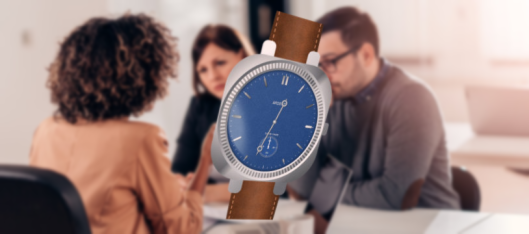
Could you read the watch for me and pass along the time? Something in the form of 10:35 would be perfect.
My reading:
12:33
